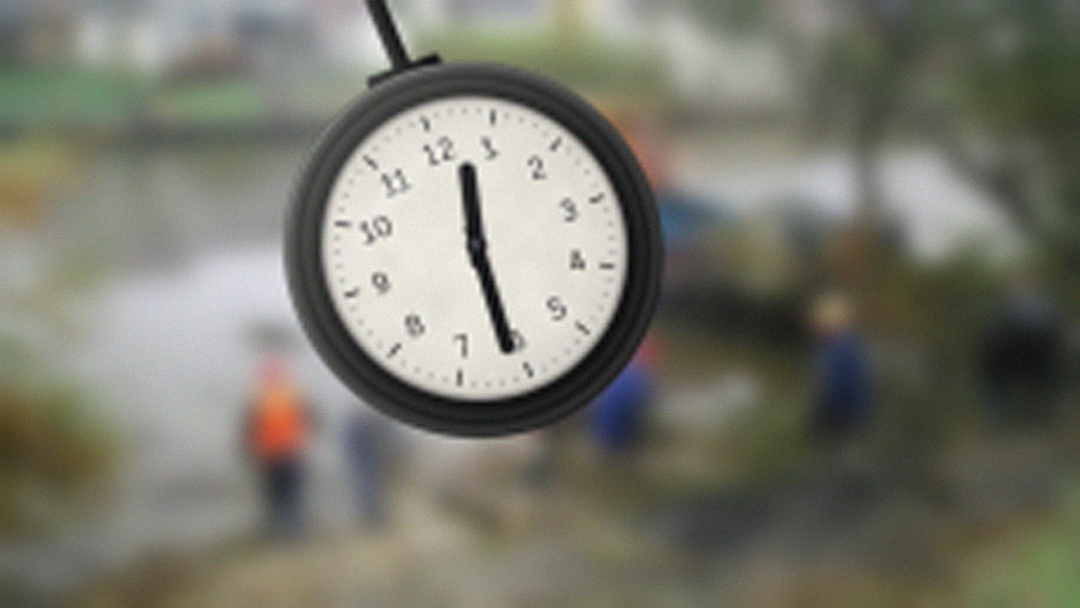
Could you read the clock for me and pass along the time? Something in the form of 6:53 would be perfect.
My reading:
12:31
